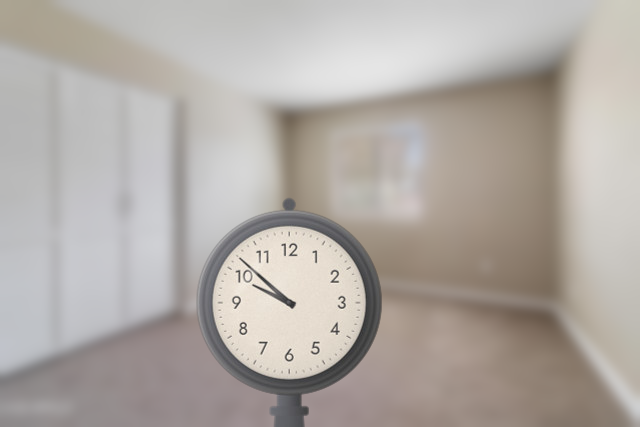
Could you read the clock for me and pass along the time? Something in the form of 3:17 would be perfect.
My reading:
9:52
